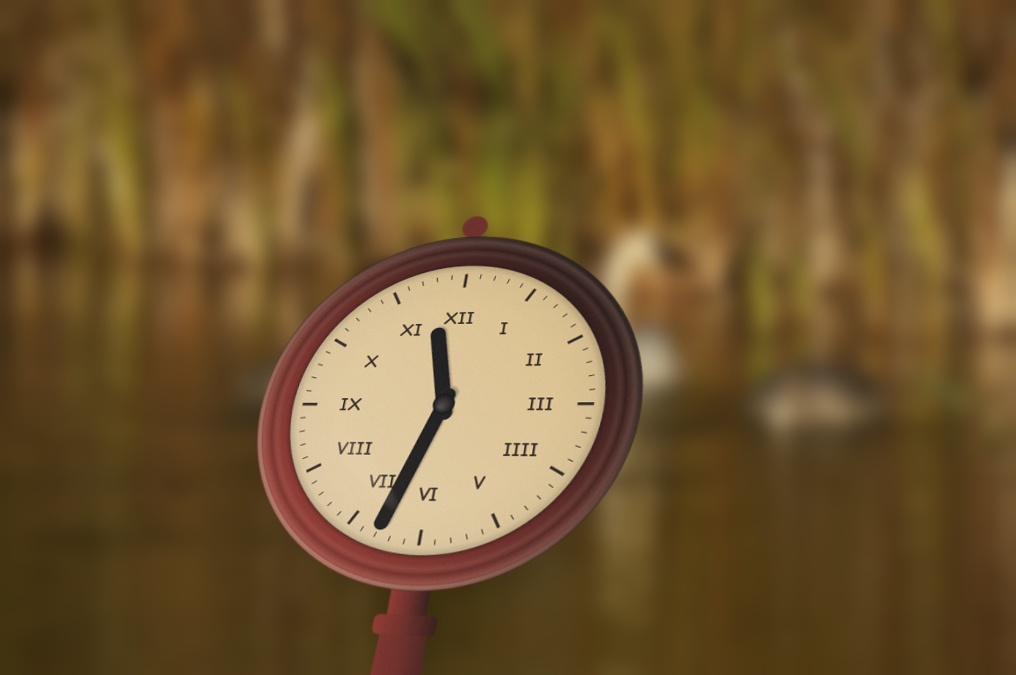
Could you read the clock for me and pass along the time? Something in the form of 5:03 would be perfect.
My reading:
11:33
